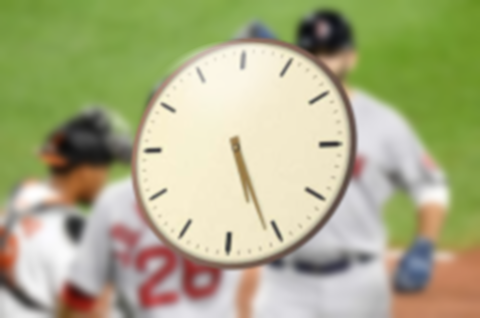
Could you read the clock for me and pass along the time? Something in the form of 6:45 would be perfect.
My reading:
5:26
